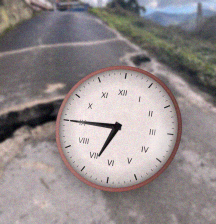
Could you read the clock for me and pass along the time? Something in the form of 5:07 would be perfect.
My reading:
6:45
